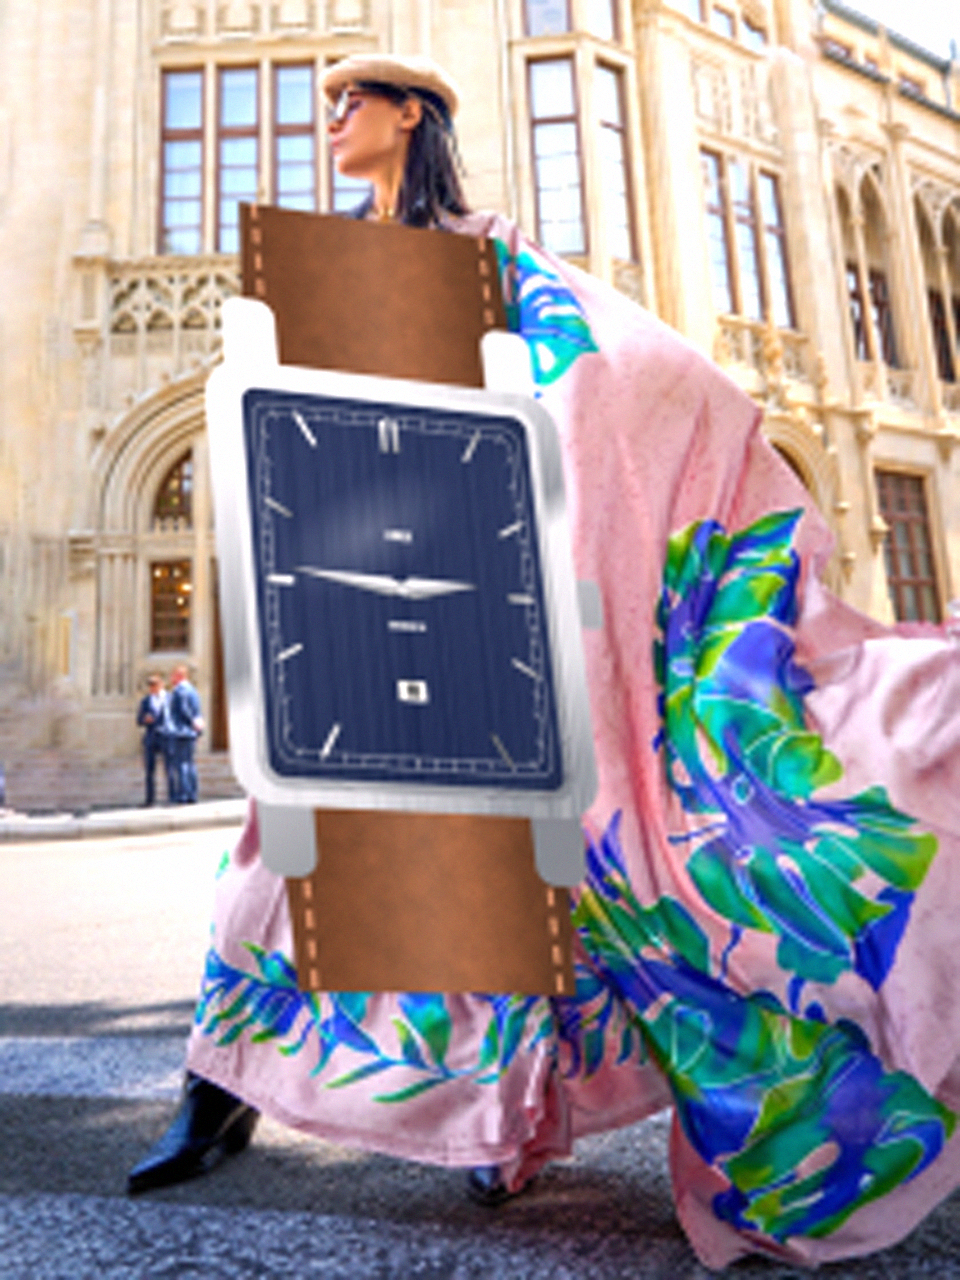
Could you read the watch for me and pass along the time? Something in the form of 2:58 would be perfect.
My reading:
2:46
